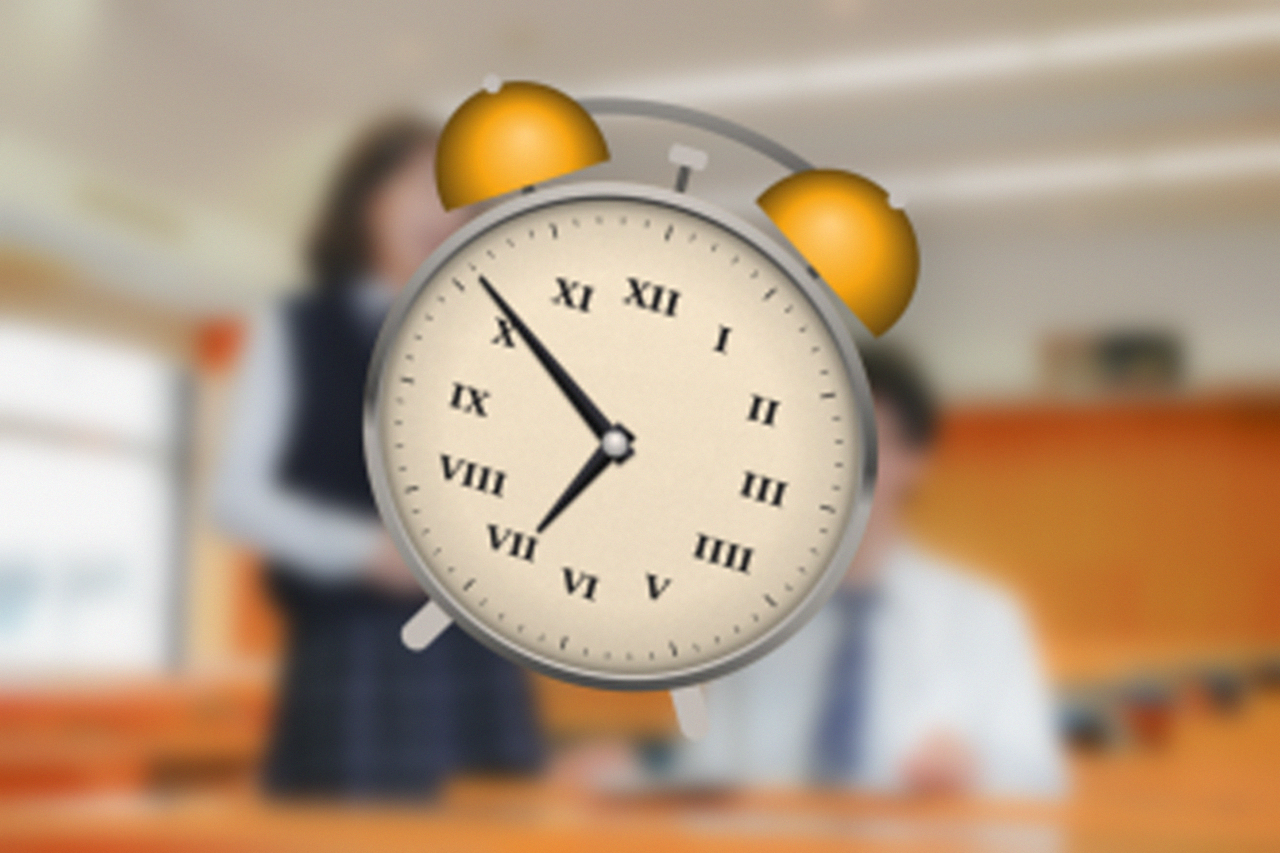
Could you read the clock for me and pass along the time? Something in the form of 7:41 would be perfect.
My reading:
6:51
